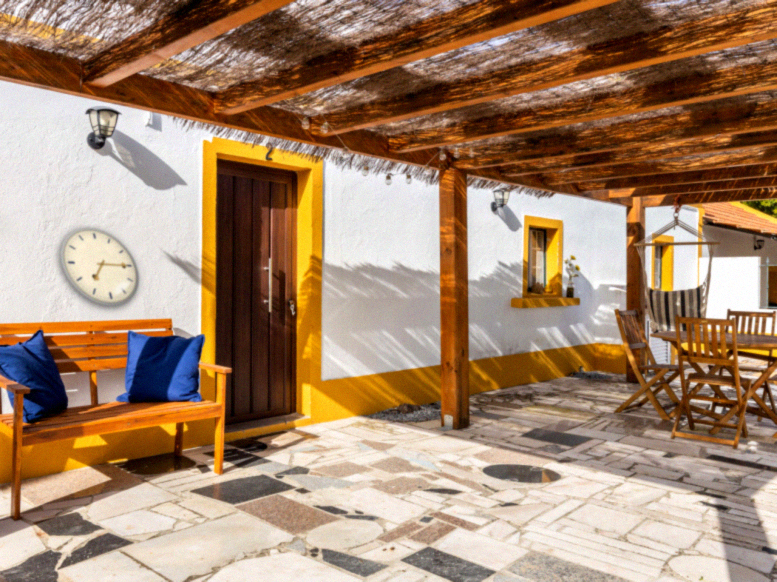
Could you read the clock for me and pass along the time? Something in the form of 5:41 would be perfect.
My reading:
7:15
